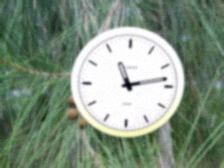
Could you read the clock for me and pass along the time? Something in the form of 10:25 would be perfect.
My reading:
11:13
